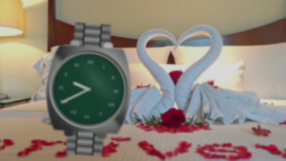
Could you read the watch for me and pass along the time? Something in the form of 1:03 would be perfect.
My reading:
9:40
